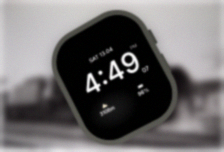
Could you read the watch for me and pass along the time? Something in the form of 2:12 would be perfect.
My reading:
4:49
